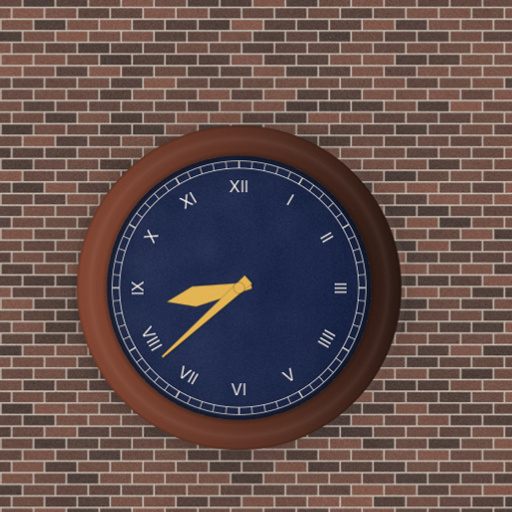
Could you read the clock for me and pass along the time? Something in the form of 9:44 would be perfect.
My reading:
8:38
